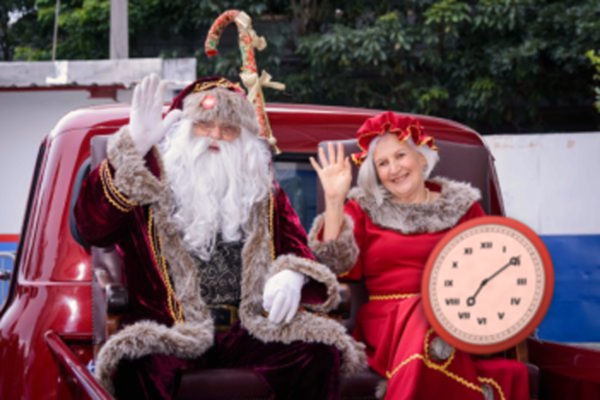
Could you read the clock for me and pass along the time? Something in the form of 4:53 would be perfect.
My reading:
7:09
